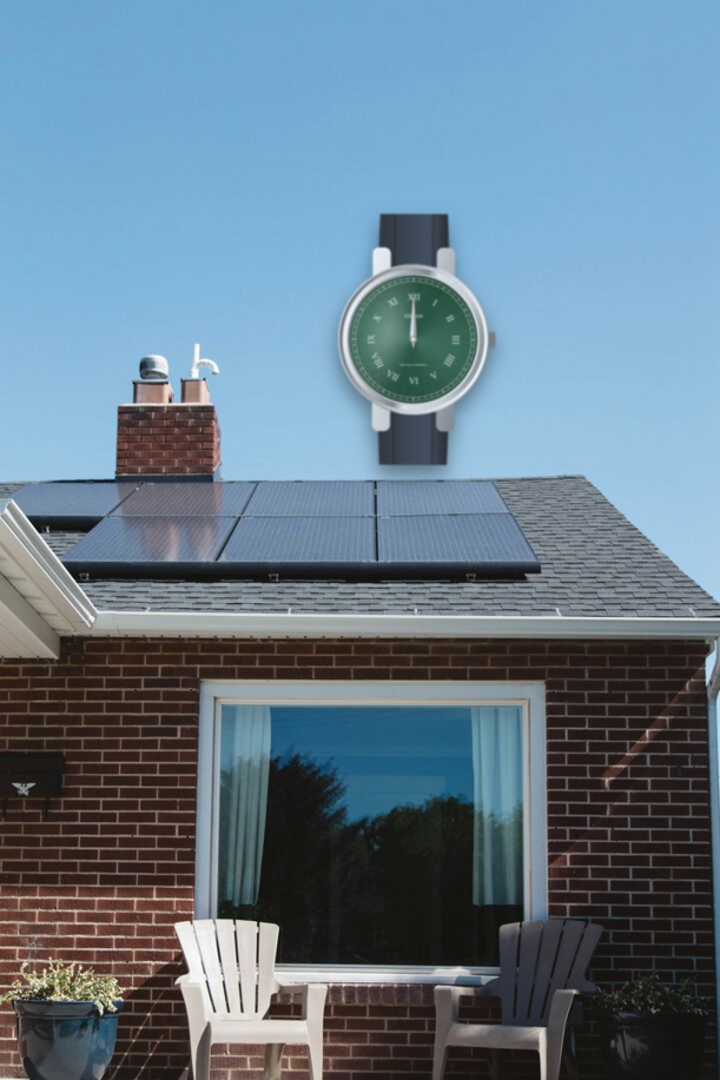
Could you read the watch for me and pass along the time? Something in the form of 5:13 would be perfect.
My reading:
12:00
